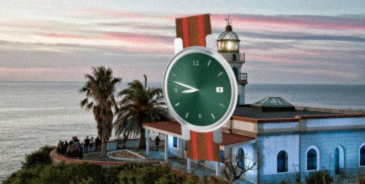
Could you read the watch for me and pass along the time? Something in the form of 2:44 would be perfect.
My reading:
8:48
